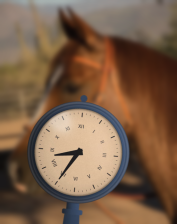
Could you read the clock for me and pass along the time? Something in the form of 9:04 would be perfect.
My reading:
8:35
